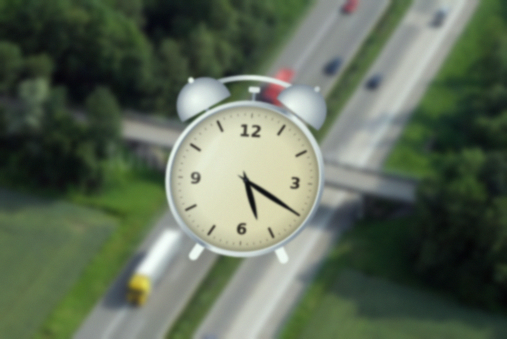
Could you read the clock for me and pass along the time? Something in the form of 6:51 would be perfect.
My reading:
5:20
